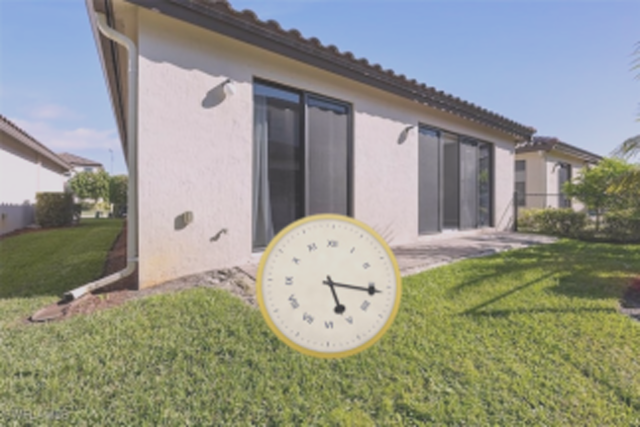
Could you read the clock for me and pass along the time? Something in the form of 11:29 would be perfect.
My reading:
5:16
